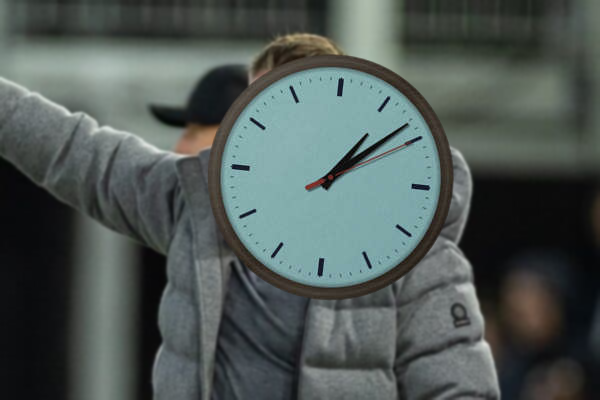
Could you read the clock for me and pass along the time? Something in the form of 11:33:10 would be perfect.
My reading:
1:08:10
